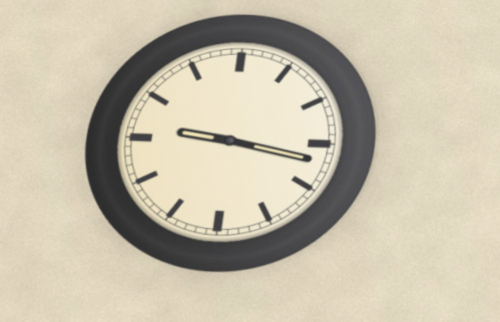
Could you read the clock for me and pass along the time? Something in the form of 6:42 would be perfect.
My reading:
9:17
